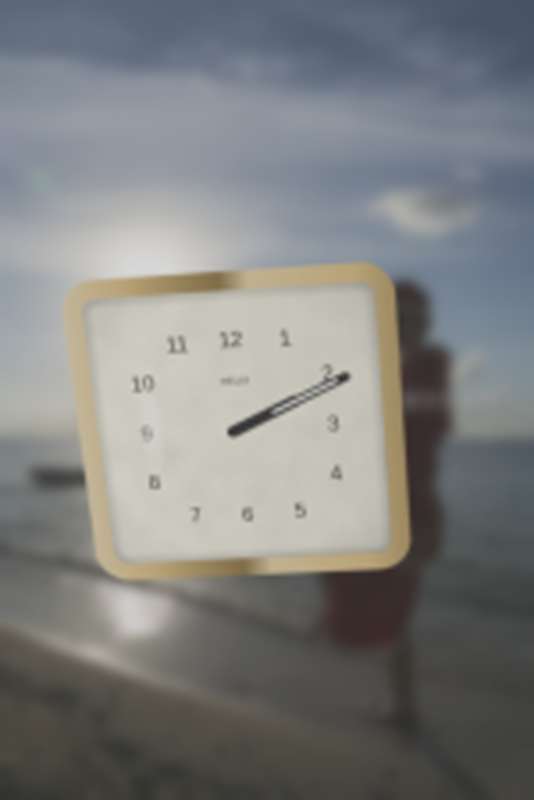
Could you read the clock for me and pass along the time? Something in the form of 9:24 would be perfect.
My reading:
2:11
